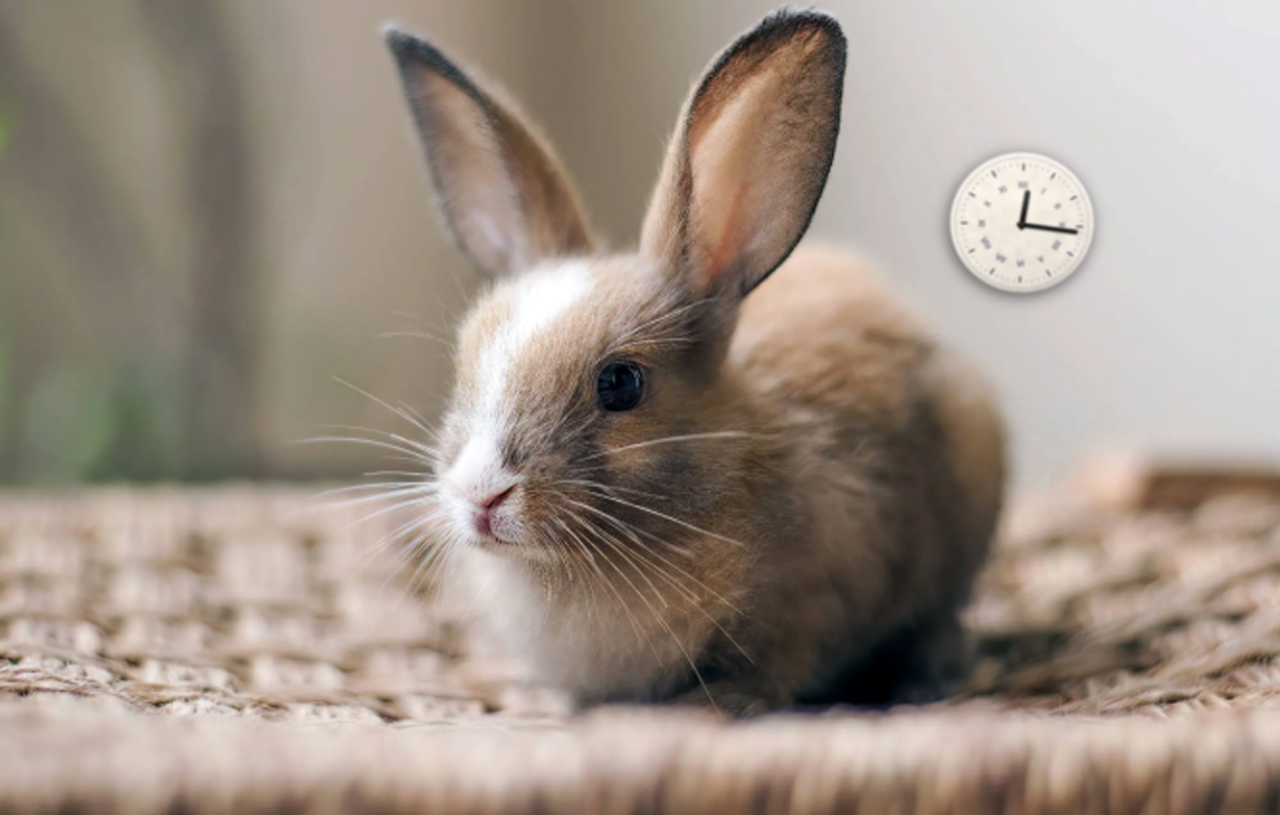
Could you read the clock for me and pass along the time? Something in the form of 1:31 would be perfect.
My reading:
12:16
